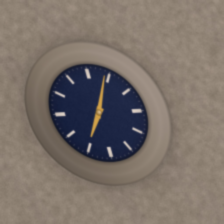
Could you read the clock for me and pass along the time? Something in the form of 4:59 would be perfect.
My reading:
7:04
